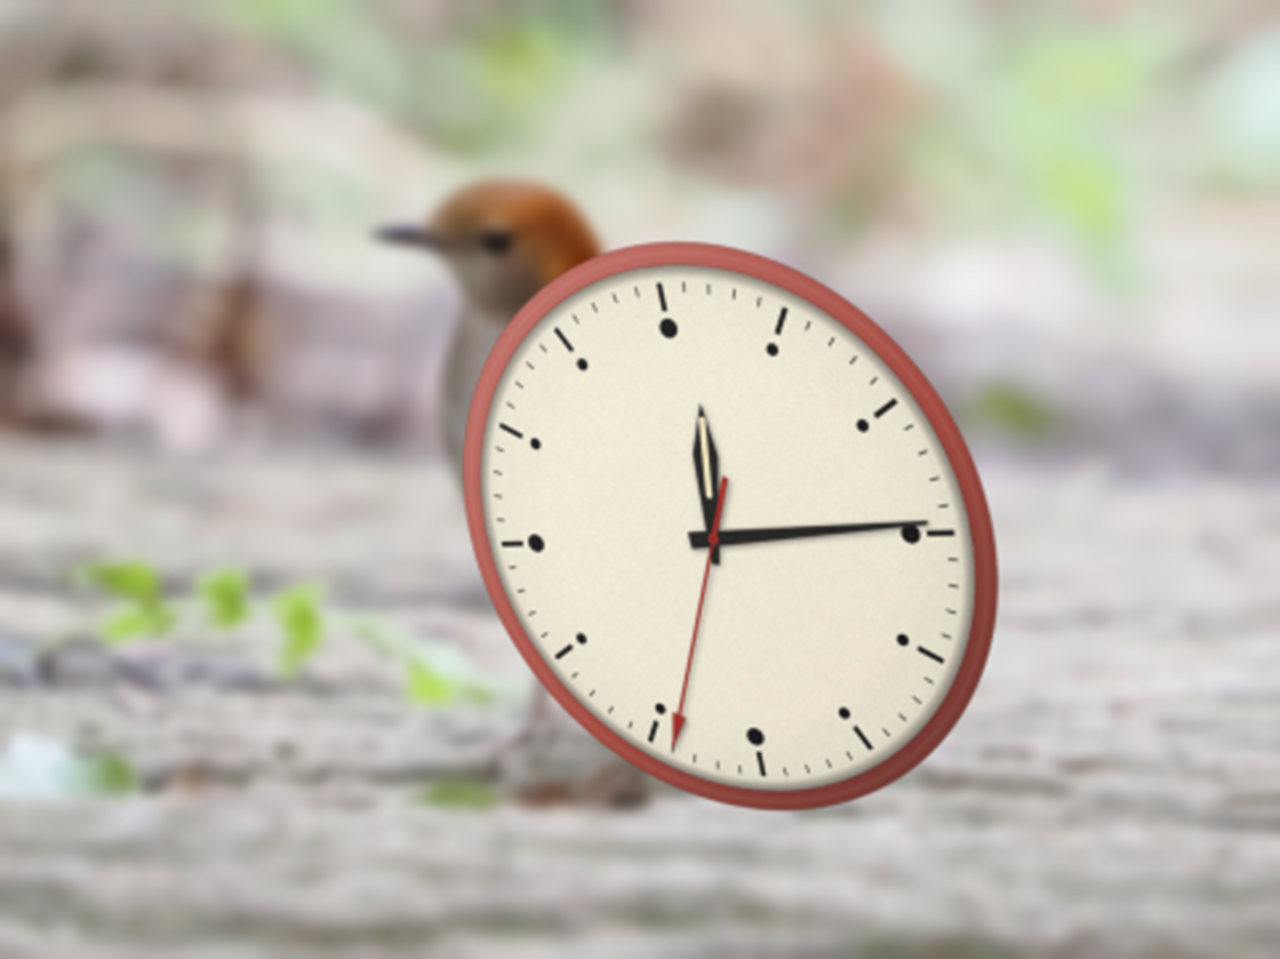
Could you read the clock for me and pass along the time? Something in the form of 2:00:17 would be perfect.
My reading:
12:14:34
